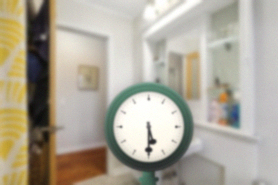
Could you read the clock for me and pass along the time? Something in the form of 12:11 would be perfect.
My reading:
5:30
